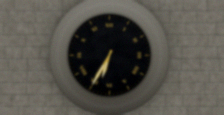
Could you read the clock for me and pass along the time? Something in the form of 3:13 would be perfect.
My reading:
6:35
